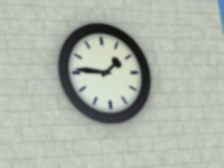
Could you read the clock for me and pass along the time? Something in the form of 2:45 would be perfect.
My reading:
1:46
